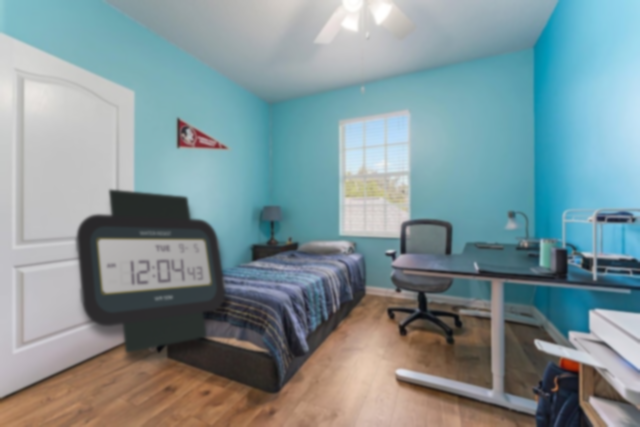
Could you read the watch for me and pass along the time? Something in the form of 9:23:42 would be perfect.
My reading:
12:04:43
